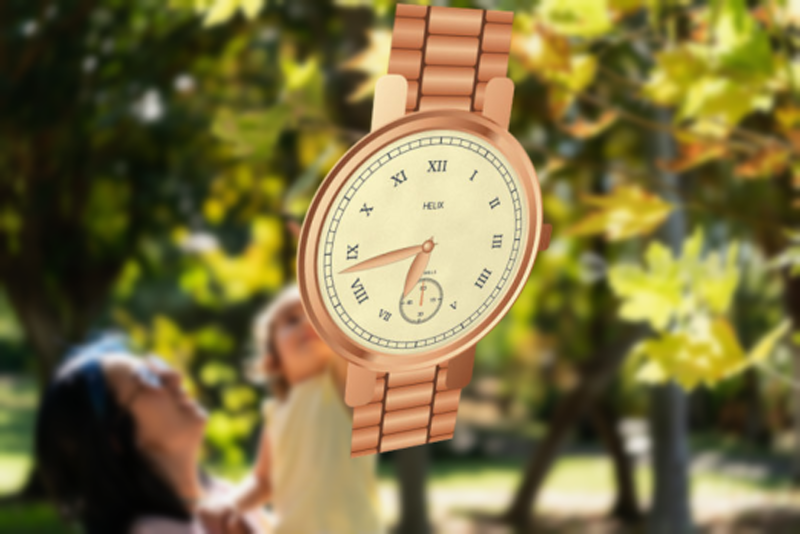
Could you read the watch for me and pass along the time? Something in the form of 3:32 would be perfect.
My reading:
6:43
